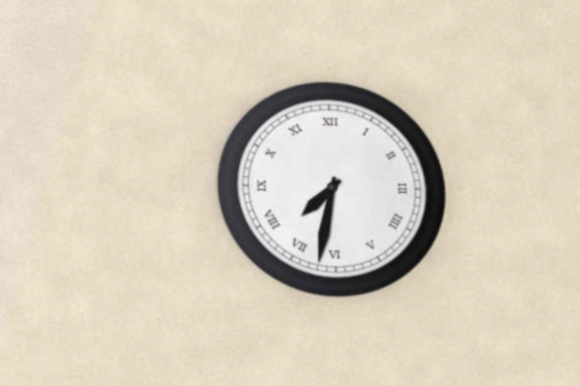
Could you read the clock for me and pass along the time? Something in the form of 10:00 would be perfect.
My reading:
7:32
